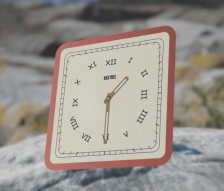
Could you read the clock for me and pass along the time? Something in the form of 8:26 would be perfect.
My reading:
1:30
